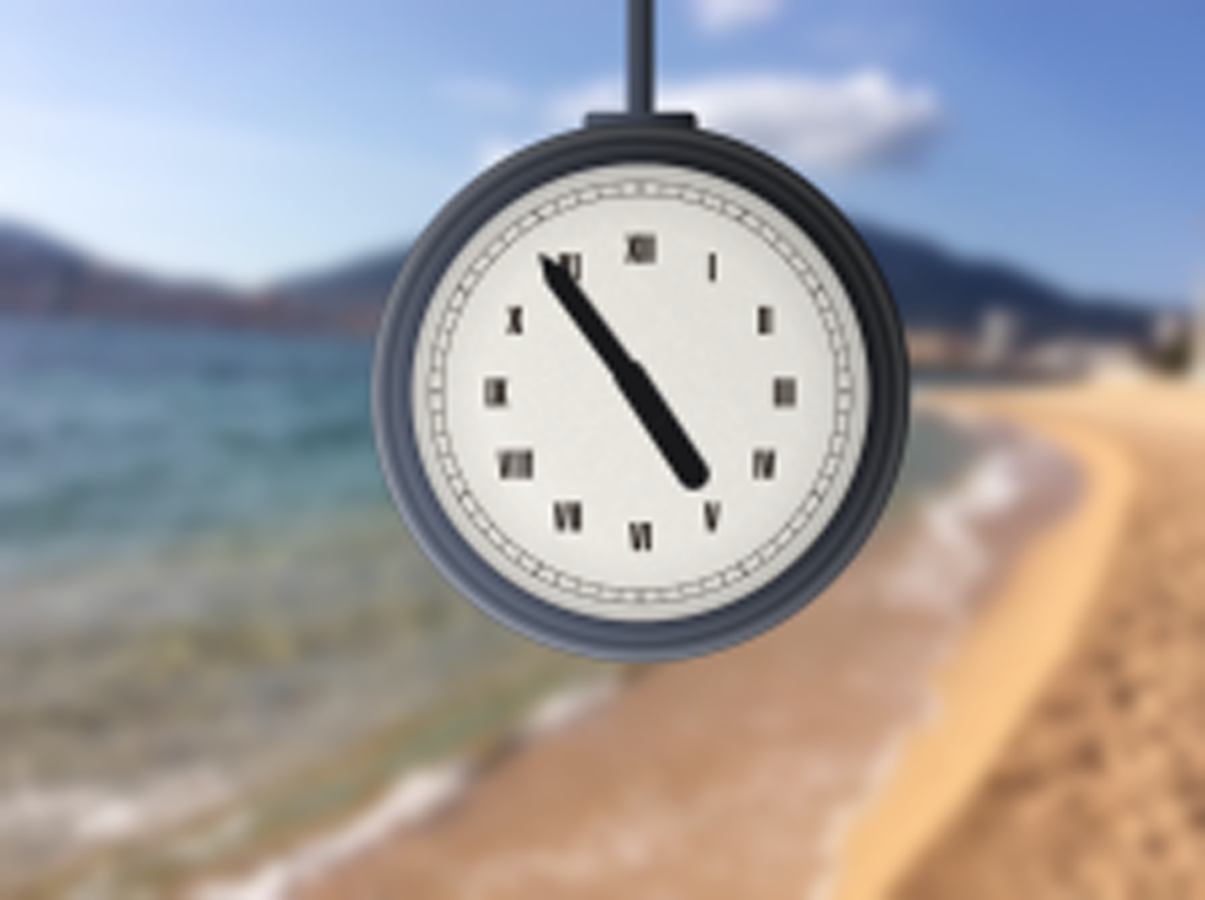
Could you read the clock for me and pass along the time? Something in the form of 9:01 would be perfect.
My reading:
4:54
